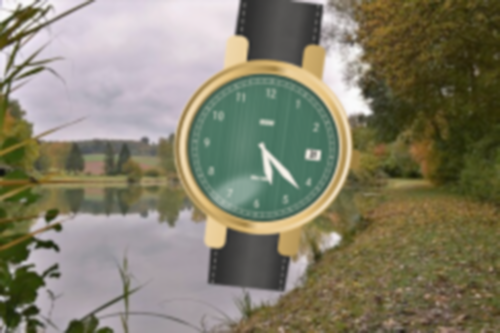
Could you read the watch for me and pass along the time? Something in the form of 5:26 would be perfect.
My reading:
5:22
